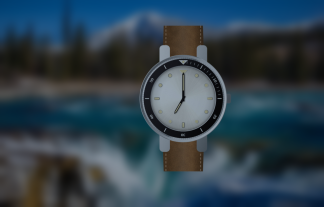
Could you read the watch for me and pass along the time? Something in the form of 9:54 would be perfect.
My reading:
7:00
